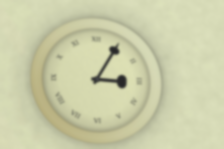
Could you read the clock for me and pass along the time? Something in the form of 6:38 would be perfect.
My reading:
3:05
